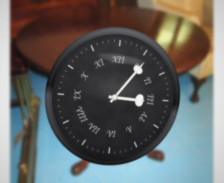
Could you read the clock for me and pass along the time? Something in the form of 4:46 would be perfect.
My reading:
3:06
